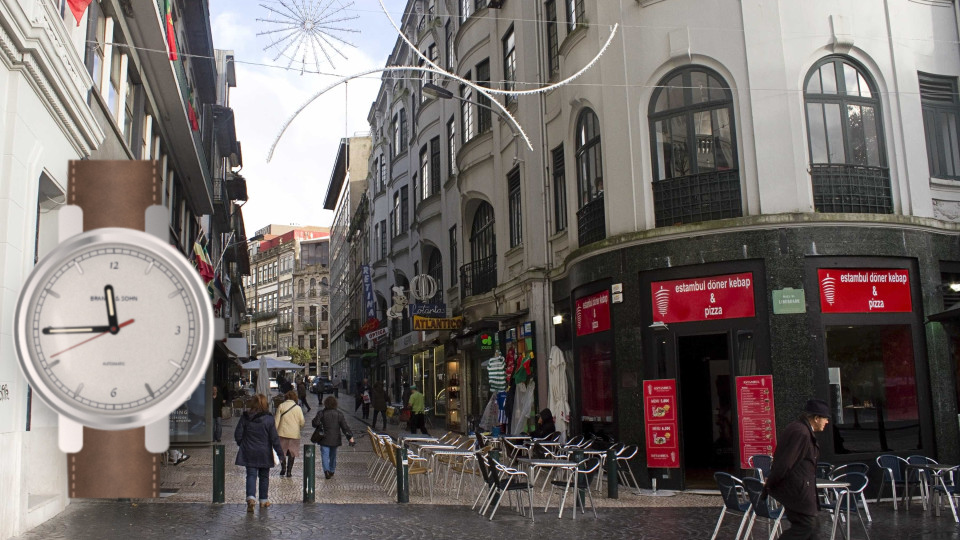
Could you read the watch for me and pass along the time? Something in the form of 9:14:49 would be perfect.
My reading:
11:44:41
